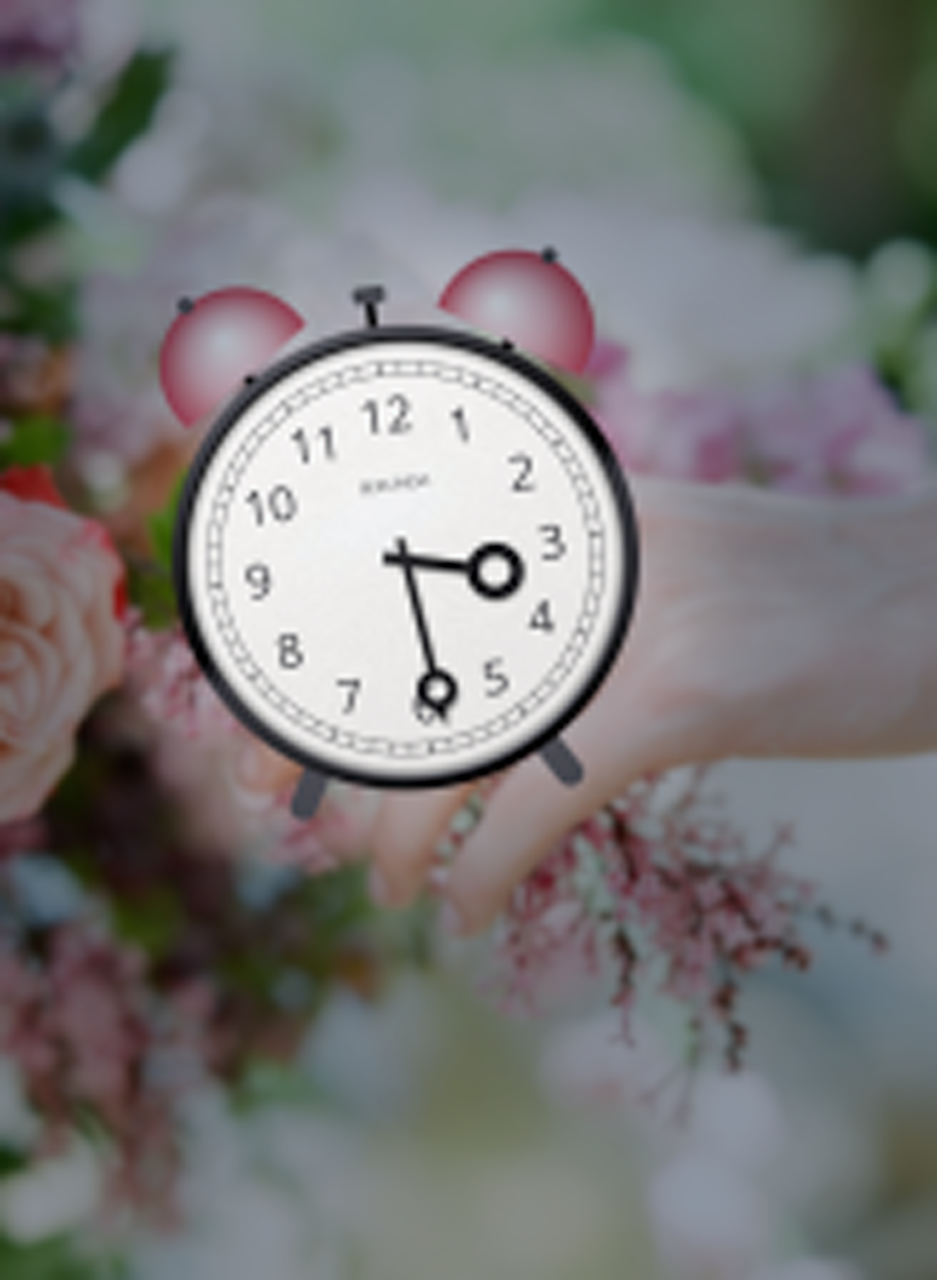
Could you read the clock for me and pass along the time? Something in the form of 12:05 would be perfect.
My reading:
3:29
